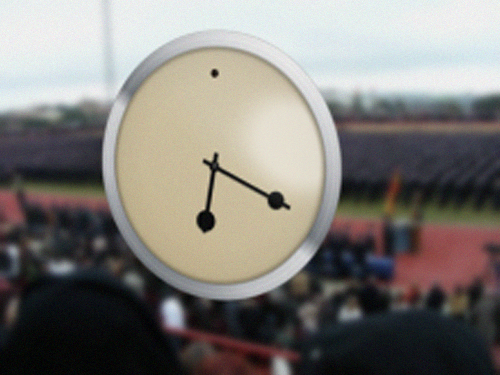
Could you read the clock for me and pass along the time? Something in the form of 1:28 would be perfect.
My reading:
6:19
